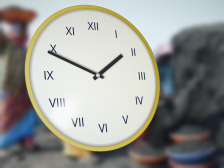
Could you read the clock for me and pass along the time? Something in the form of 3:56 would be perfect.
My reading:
1:49
